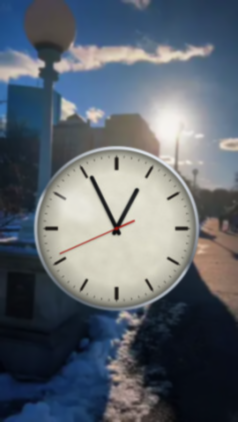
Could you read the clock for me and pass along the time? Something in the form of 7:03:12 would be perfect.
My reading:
12:55:41
